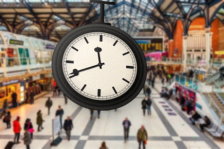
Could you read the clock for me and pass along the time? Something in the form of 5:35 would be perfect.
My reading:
11:41
